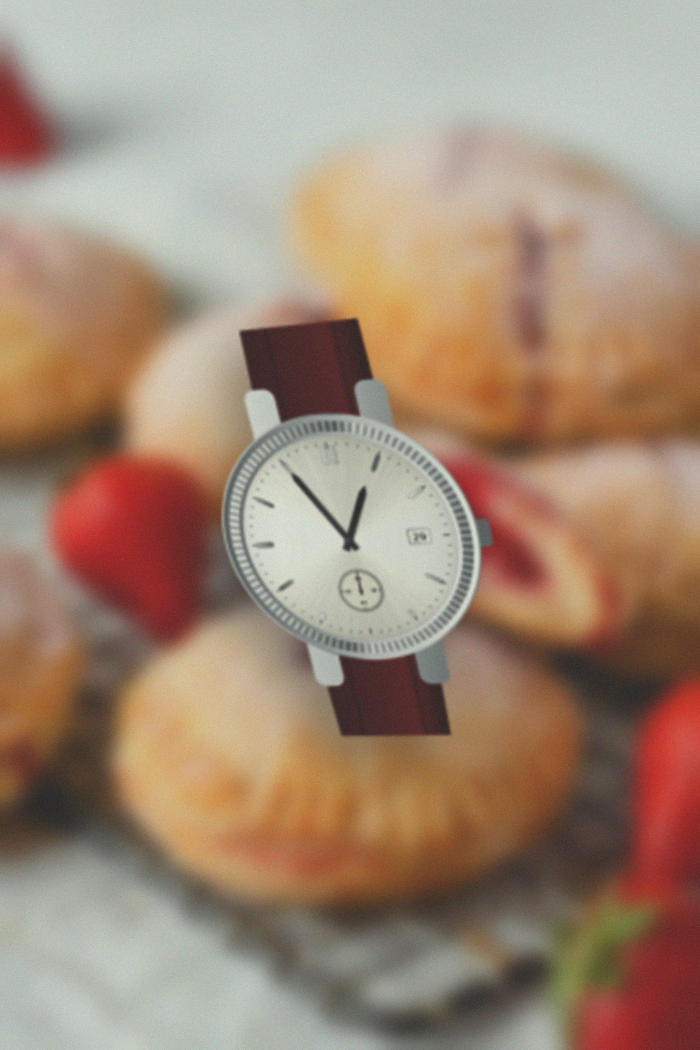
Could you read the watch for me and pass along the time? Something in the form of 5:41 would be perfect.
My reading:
12:55
